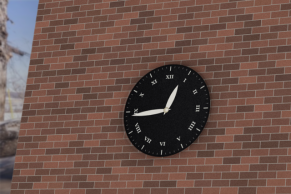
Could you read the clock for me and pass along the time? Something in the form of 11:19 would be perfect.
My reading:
12:44
